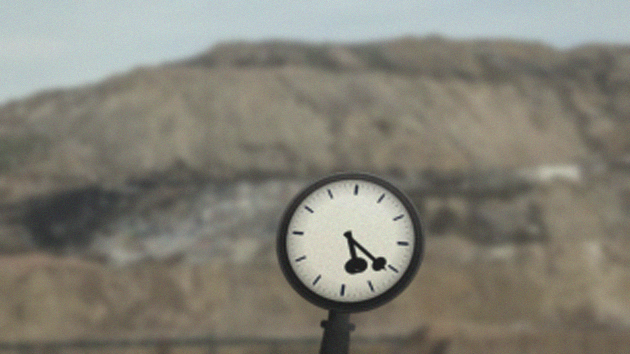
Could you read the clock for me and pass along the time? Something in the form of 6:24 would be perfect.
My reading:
5:21
